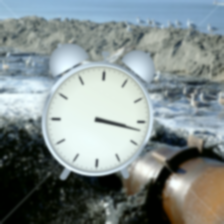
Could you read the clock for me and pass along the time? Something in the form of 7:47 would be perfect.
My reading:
3:17
